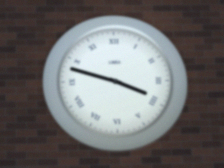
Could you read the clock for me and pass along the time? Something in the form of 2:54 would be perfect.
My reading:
3:48
